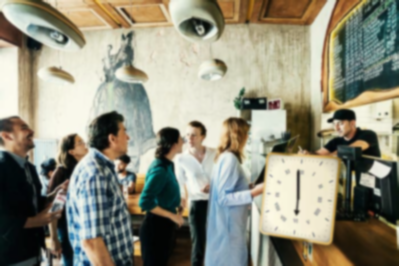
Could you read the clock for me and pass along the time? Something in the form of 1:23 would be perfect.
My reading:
5:59
